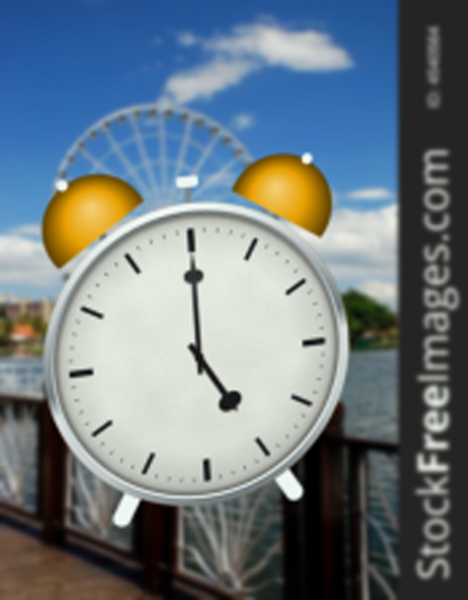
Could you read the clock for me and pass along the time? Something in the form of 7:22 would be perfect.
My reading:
5:00
